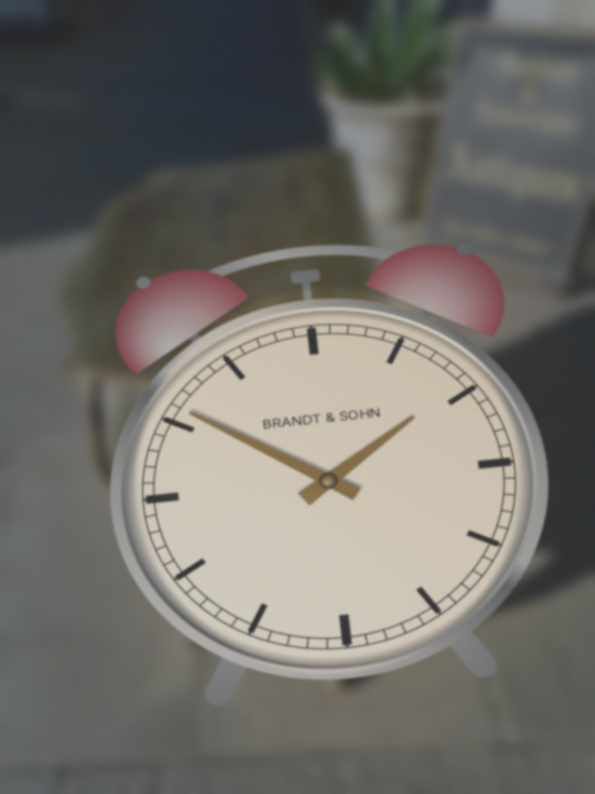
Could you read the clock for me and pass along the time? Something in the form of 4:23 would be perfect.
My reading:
1:51
